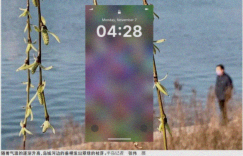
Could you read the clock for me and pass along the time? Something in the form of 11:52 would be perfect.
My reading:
4:28
